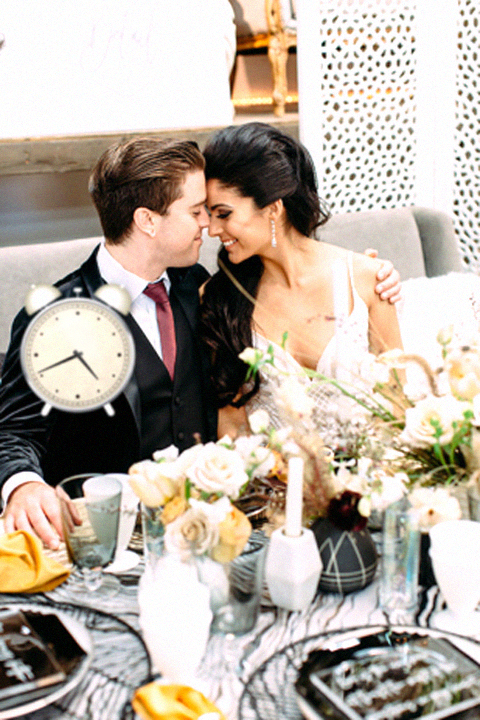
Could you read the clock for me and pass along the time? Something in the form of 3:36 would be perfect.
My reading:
4:41
